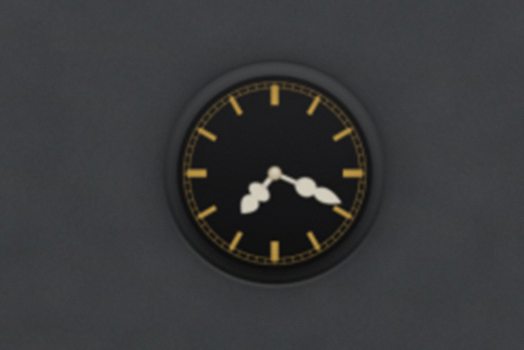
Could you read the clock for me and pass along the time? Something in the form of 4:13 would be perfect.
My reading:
7:19
